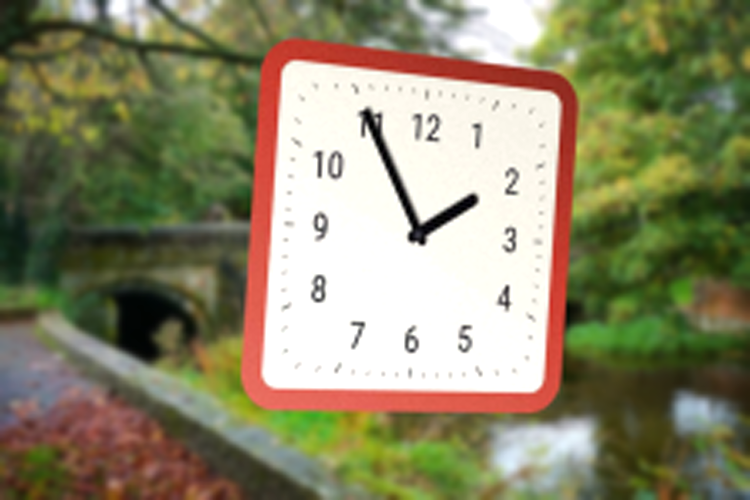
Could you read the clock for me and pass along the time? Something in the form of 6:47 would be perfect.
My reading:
1:55
